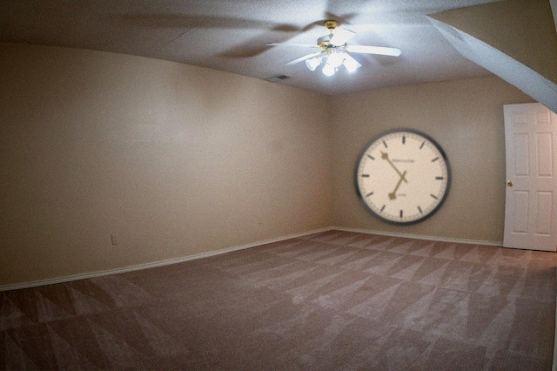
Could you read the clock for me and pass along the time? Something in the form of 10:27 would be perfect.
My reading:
6:53
